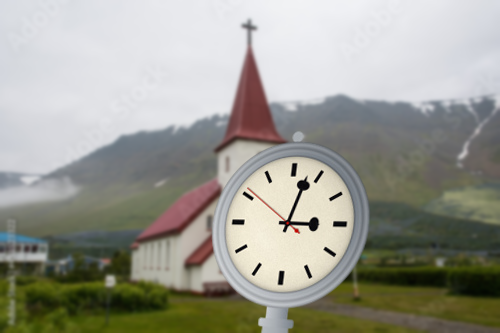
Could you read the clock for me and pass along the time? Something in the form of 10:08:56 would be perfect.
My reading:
3:02:51
